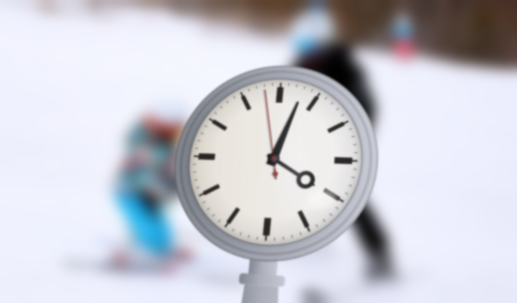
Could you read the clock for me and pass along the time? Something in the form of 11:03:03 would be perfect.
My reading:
4:02:58
